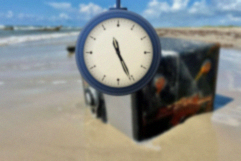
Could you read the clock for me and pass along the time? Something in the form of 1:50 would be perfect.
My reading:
11:26
